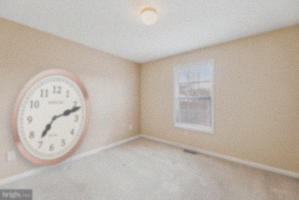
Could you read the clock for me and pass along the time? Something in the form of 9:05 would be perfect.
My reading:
7:12
